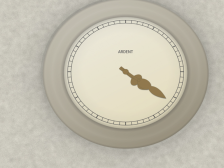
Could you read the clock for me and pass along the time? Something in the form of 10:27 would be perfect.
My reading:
4:21
